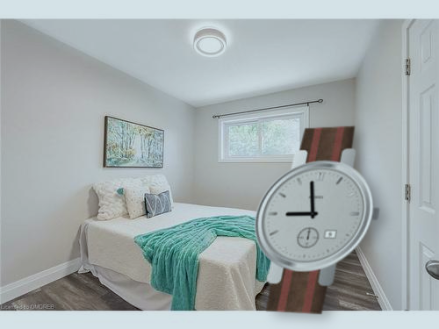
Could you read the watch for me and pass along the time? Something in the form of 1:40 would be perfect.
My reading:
8:58
